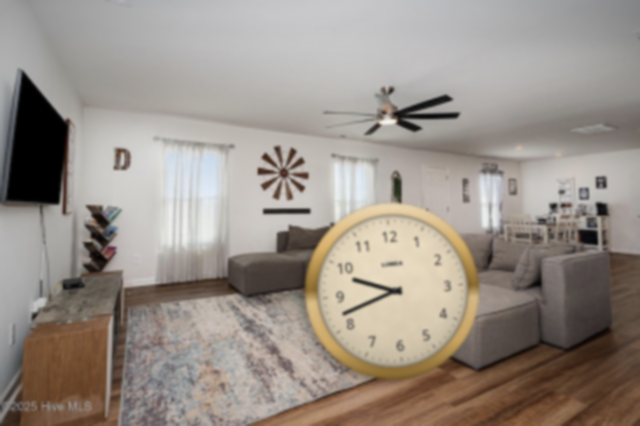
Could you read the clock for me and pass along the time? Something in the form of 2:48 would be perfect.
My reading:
9:42
